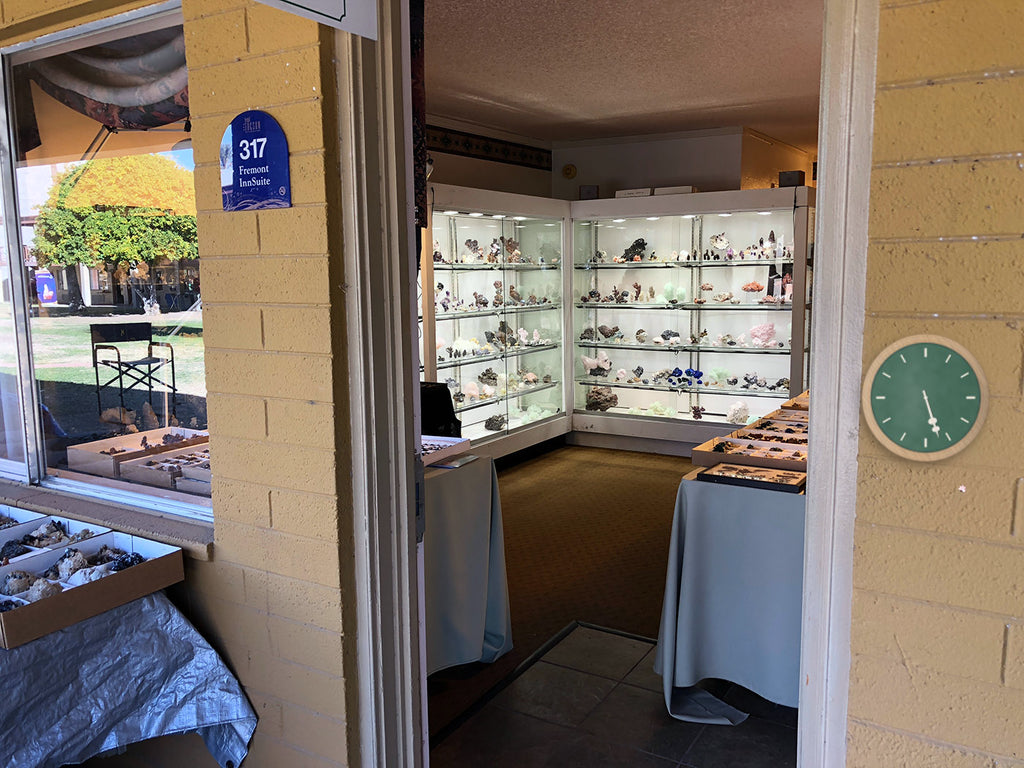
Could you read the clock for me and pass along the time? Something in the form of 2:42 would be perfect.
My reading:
5:27
